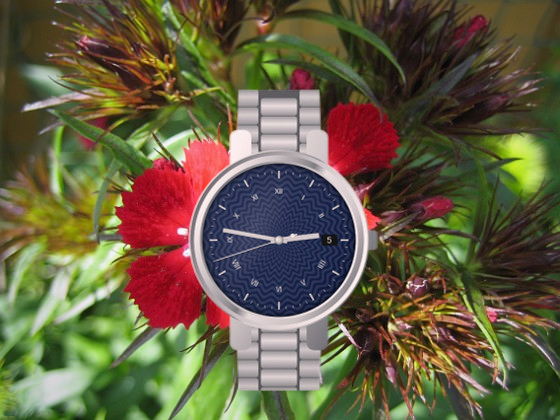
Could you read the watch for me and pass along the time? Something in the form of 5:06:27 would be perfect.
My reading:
2:46:42
